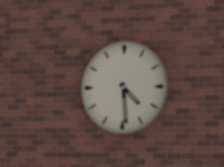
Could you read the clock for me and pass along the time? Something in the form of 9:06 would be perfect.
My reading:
4:29
